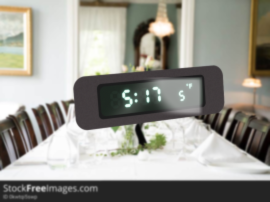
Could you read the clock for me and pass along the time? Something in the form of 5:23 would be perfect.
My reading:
5:17
